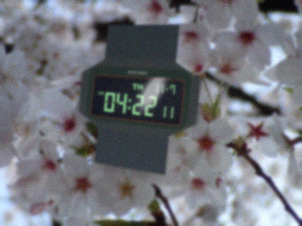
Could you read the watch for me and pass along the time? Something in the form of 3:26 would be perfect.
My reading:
4:22
